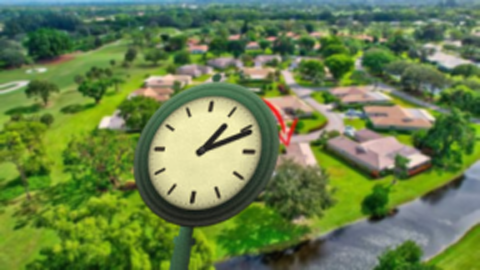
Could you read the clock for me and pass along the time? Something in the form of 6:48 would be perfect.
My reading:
1:11
